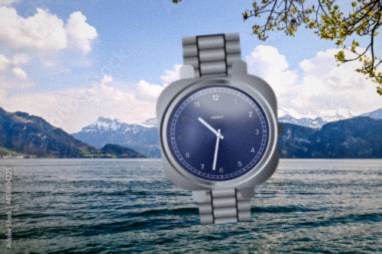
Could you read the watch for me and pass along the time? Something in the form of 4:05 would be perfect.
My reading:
10:32
